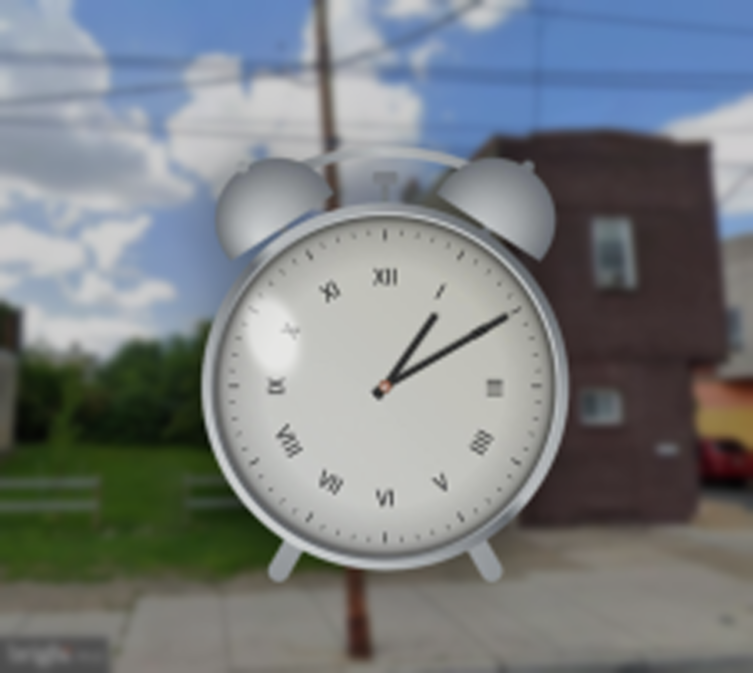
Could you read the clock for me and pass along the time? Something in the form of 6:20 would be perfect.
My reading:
1:10
